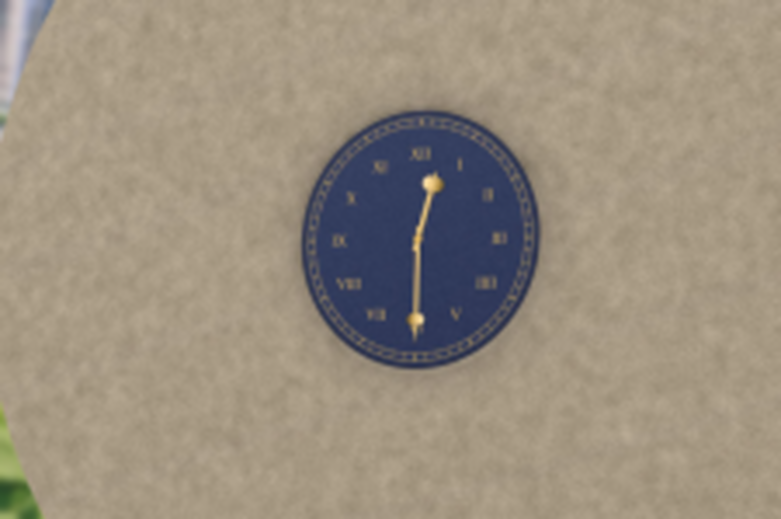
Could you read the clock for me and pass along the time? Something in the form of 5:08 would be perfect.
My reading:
12:30
